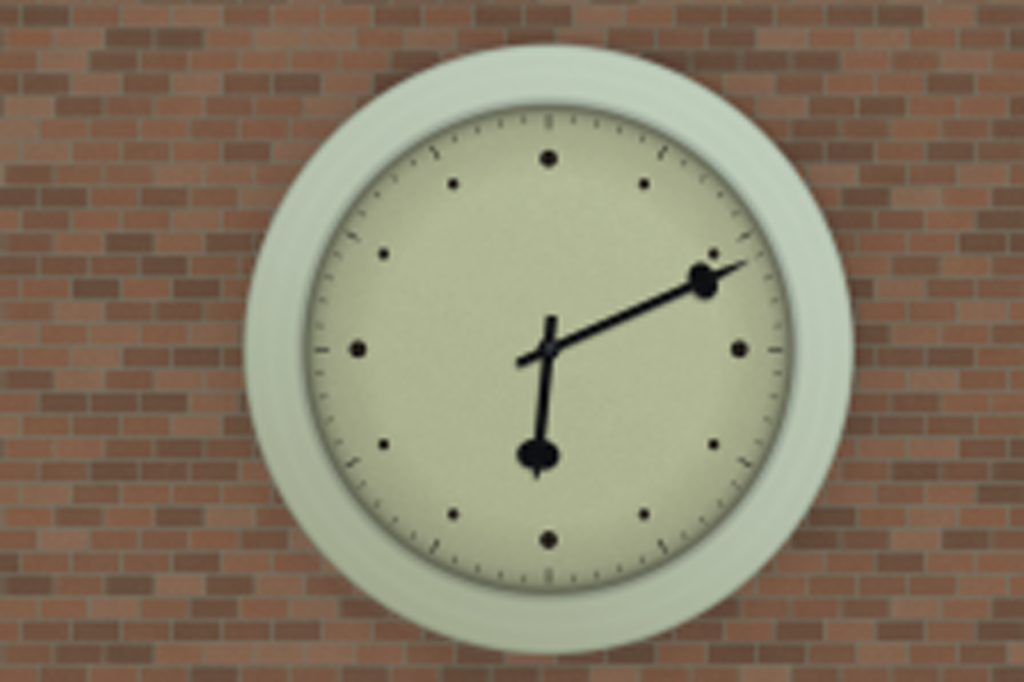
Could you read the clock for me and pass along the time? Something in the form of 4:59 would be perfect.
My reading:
6:11
